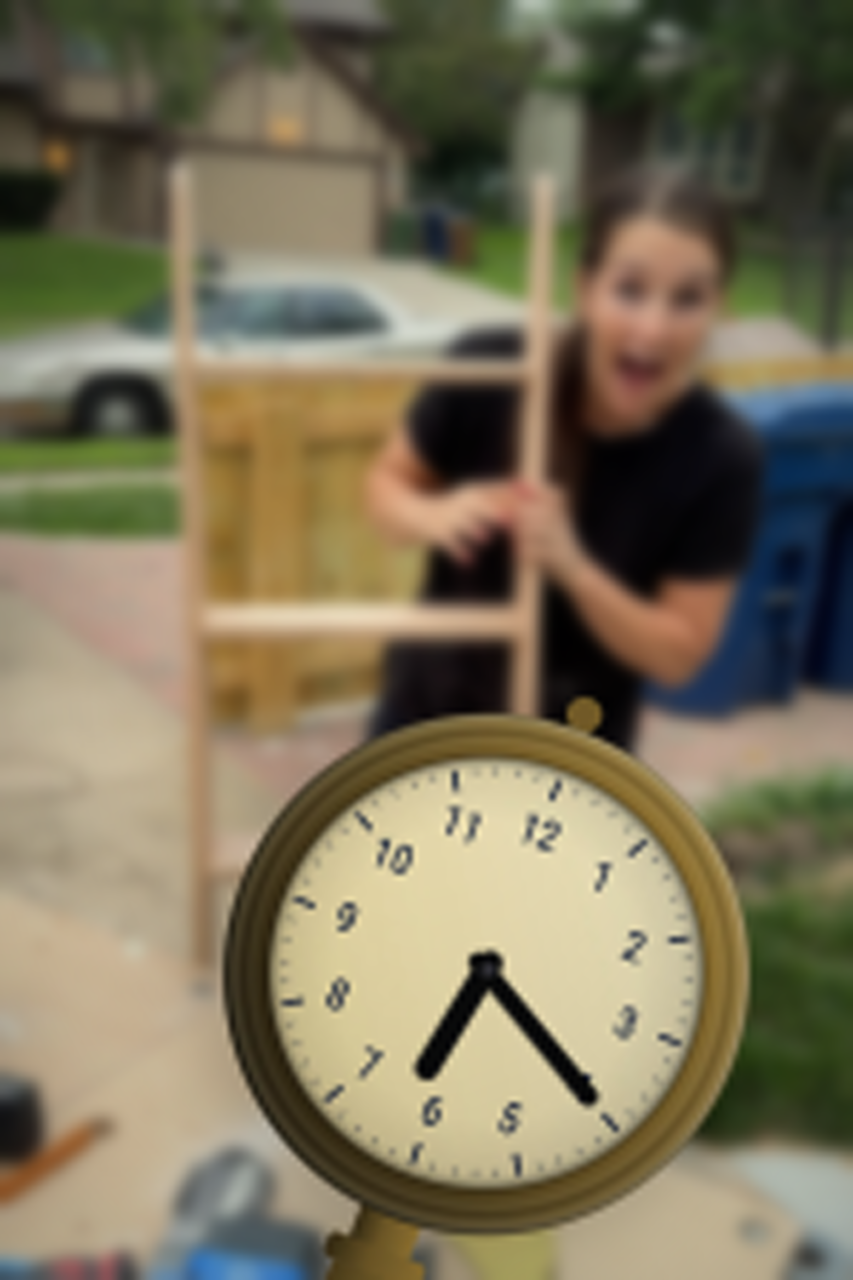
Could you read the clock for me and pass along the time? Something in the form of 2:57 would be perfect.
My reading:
6:20
